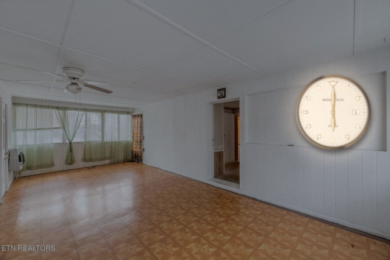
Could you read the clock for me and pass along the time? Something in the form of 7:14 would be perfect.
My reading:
6:00
